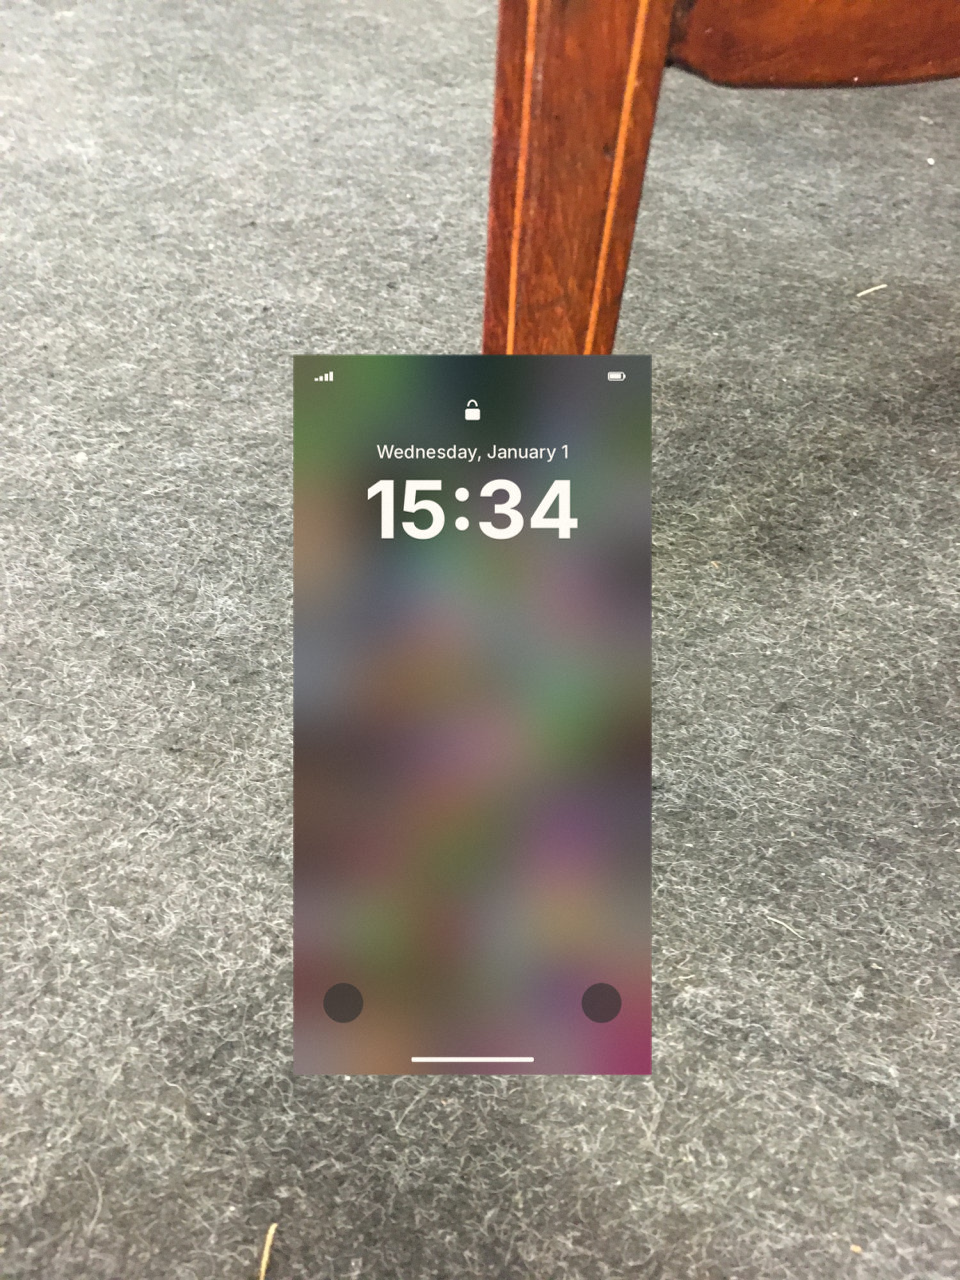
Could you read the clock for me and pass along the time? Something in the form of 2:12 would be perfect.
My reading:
15:34
